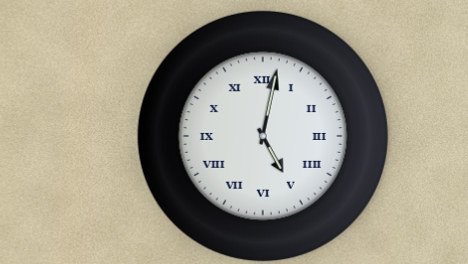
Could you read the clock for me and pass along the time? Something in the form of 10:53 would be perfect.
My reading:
5:02
